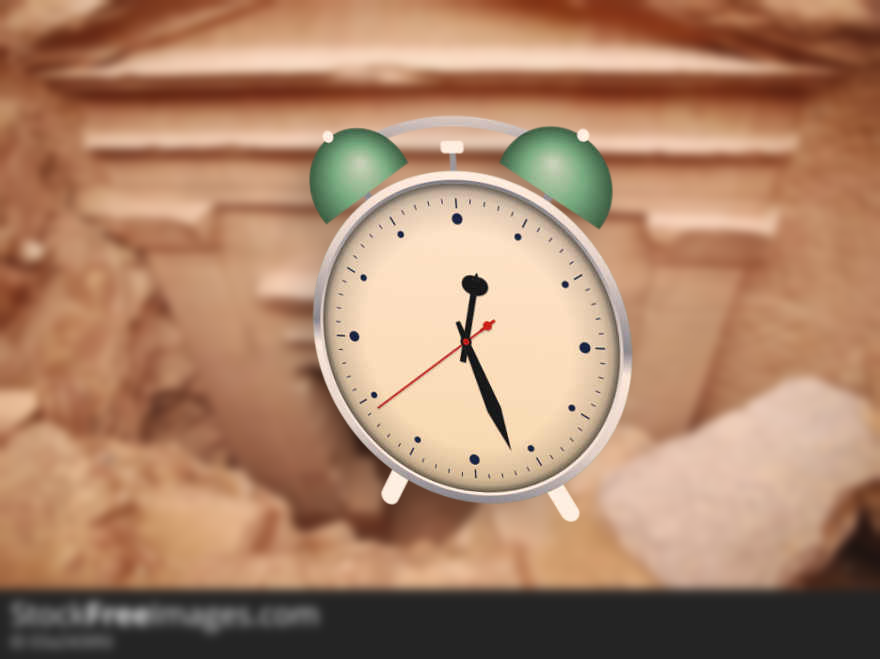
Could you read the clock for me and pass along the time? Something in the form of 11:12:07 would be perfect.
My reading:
12:26:39
